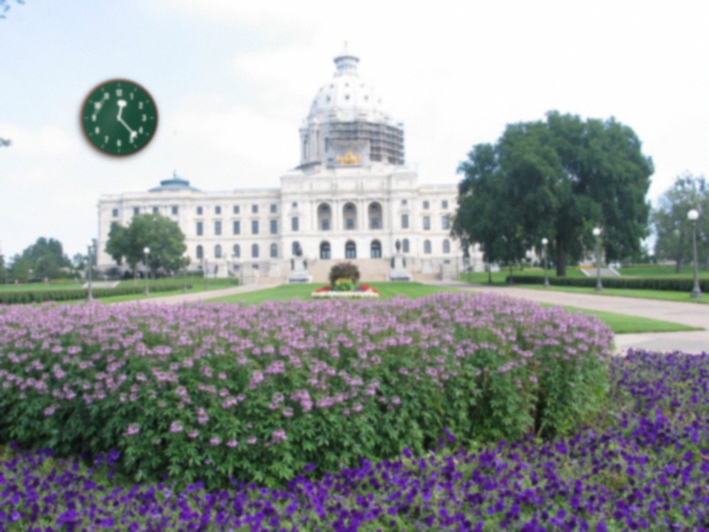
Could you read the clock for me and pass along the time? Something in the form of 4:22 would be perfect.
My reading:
12:23
